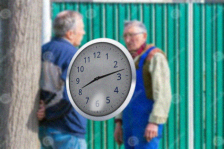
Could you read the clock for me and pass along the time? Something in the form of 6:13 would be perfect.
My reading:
8:13
